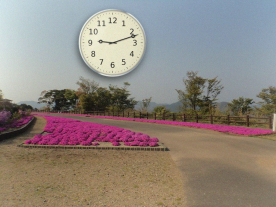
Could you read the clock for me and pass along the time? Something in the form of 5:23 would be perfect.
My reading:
9:12
